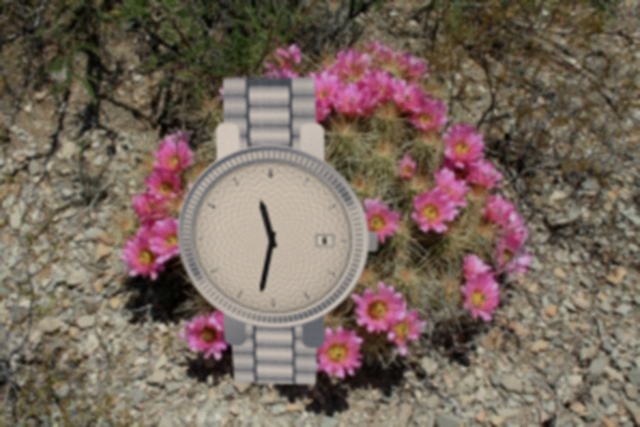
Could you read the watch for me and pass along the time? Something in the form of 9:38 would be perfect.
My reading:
11:32
